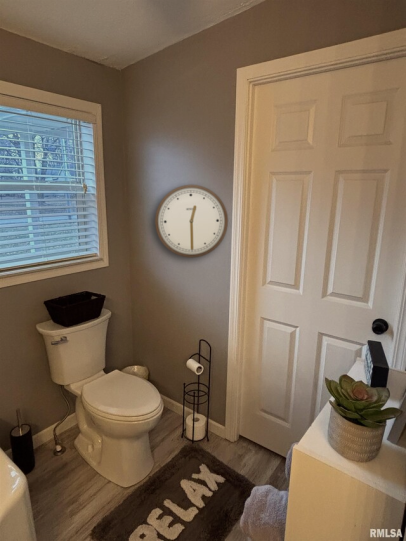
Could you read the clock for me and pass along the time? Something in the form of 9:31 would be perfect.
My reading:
12:30
